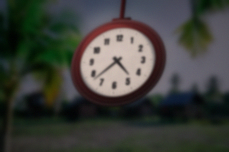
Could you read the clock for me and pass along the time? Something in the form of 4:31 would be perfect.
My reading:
4:38
